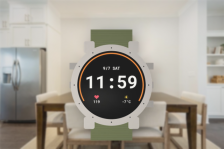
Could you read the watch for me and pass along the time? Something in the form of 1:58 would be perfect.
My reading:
11:59
